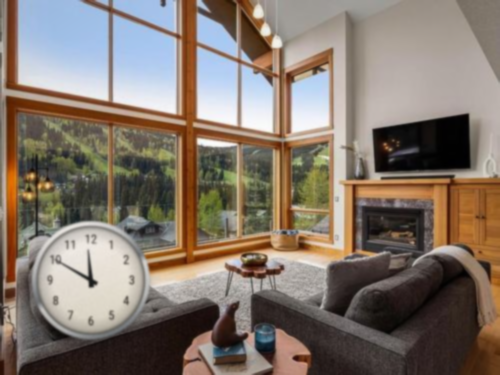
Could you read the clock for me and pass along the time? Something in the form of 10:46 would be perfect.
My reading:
11:50
